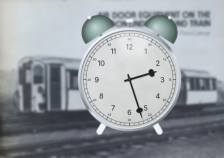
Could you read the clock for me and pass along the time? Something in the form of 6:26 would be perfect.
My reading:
2:27
